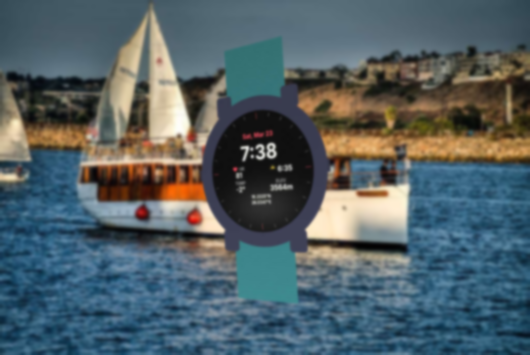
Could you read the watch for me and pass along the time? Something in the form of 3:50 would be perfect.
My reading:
7:38
